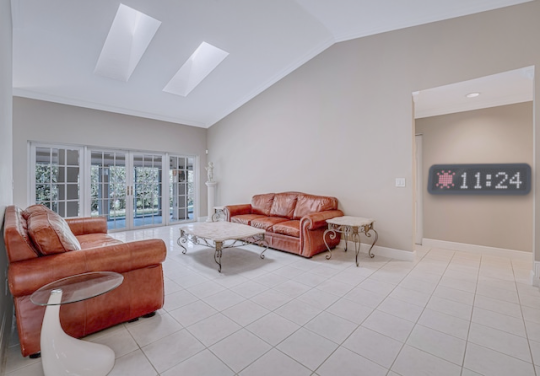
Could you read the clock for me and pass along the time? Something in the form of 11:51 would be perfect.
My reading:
11:24
